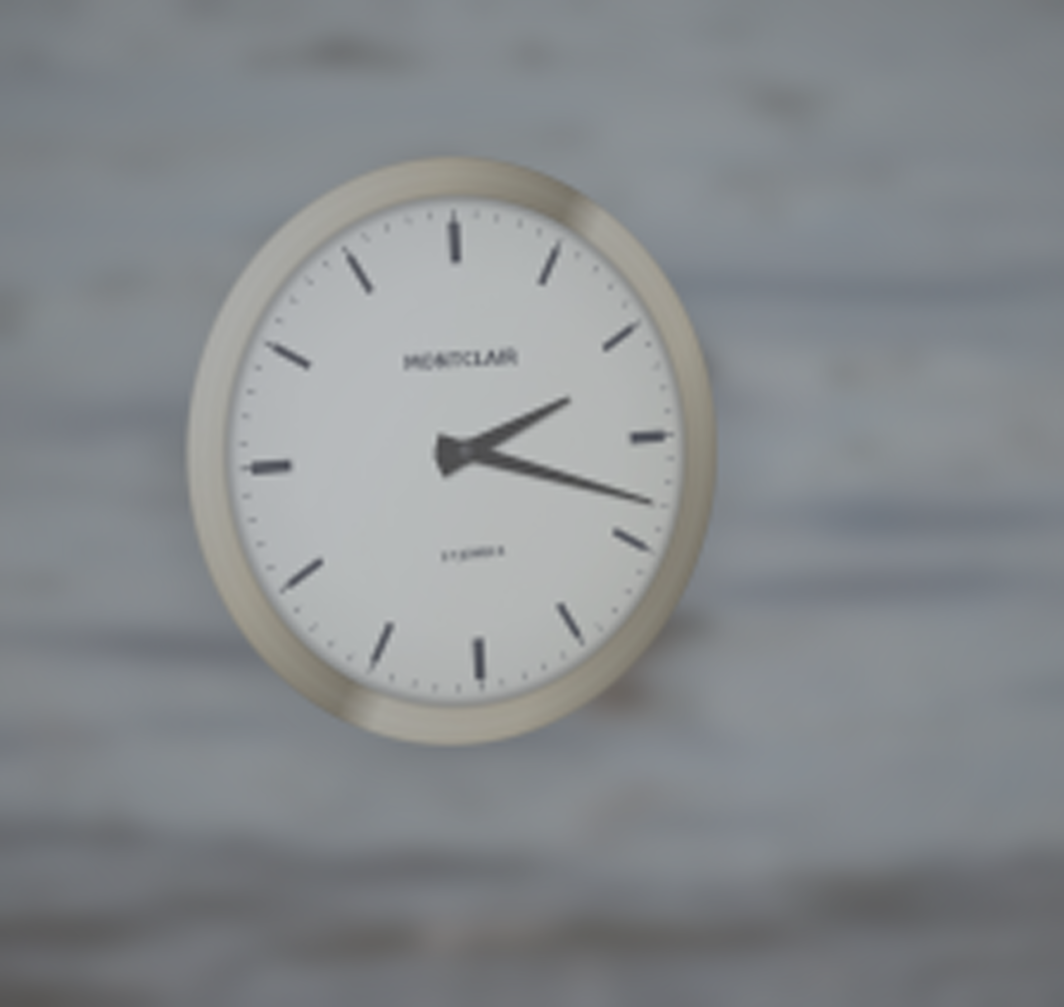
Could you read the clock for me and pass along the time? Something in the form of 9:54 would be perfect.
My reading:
2:18
